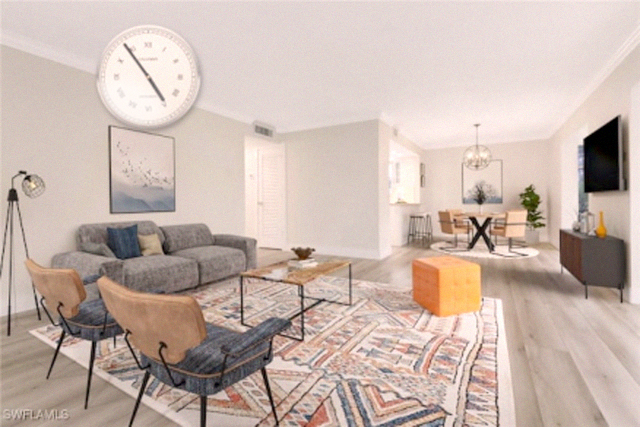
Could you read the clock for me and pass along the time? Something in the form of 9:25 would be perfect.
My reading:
4:54
